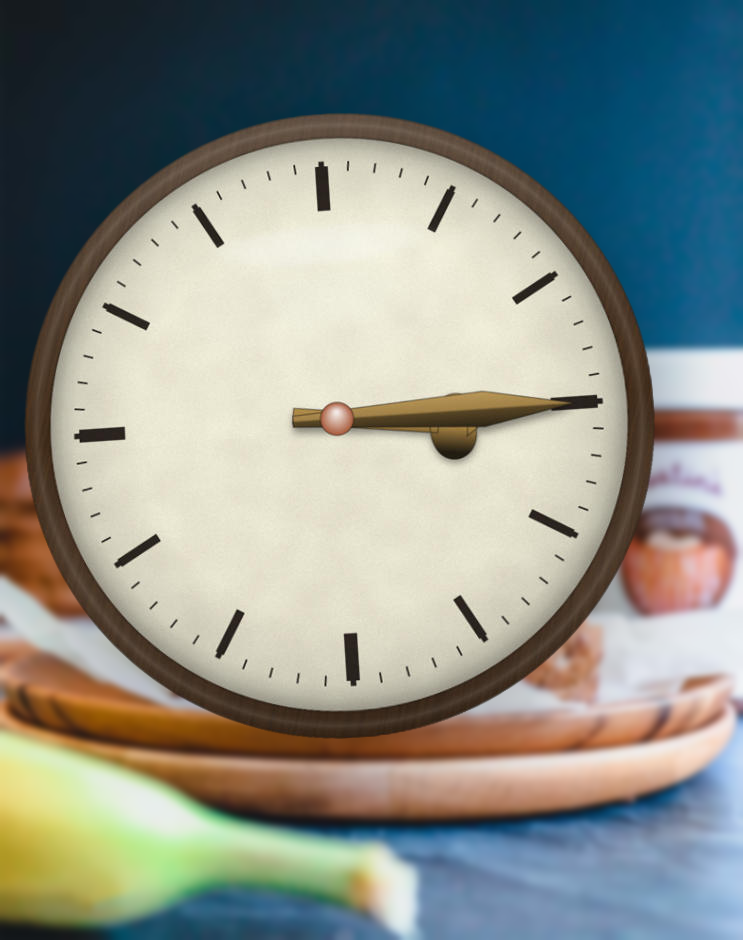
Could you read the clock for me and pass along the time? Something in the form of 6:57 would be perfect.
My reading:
3:15
